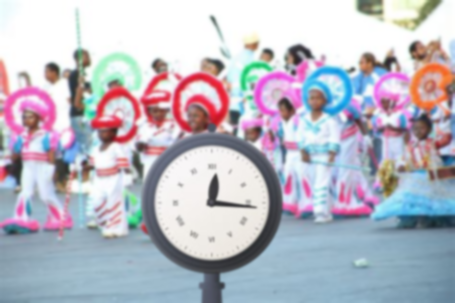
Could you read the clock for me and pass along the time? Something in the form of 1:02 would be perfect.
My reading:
12:16
